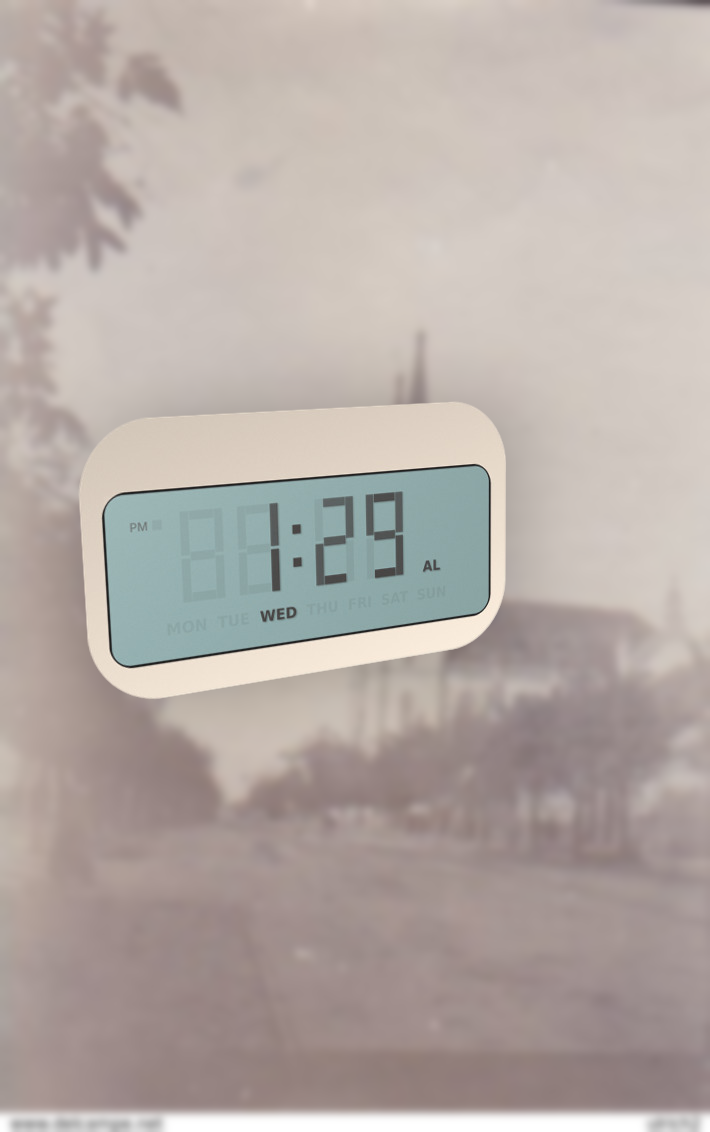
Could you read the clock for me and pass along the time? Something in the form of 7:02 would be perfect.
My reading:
1:29
